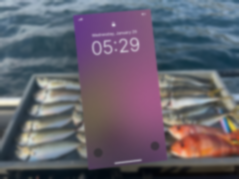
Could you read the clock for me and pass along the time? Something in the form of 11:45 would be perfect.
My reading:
5:29
